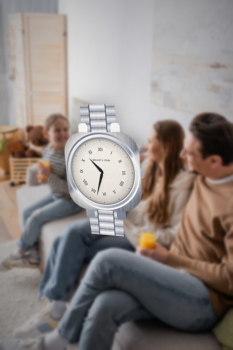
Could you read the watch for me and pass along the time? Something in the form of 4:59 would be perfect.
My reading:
10:33
